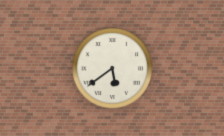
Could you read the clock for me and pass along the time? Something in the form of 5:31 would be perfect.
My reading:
5:39
